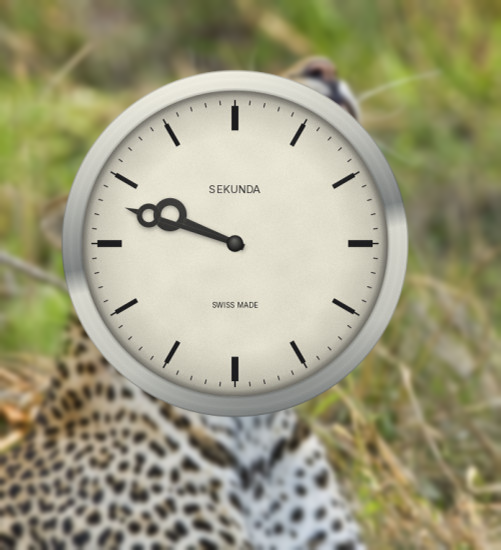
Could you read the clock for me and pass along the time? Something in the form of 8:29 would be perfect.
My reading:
9:48
